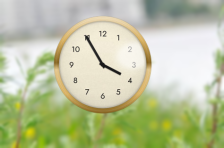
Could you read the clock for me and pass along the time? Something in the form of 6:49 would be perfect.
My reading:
3:55
